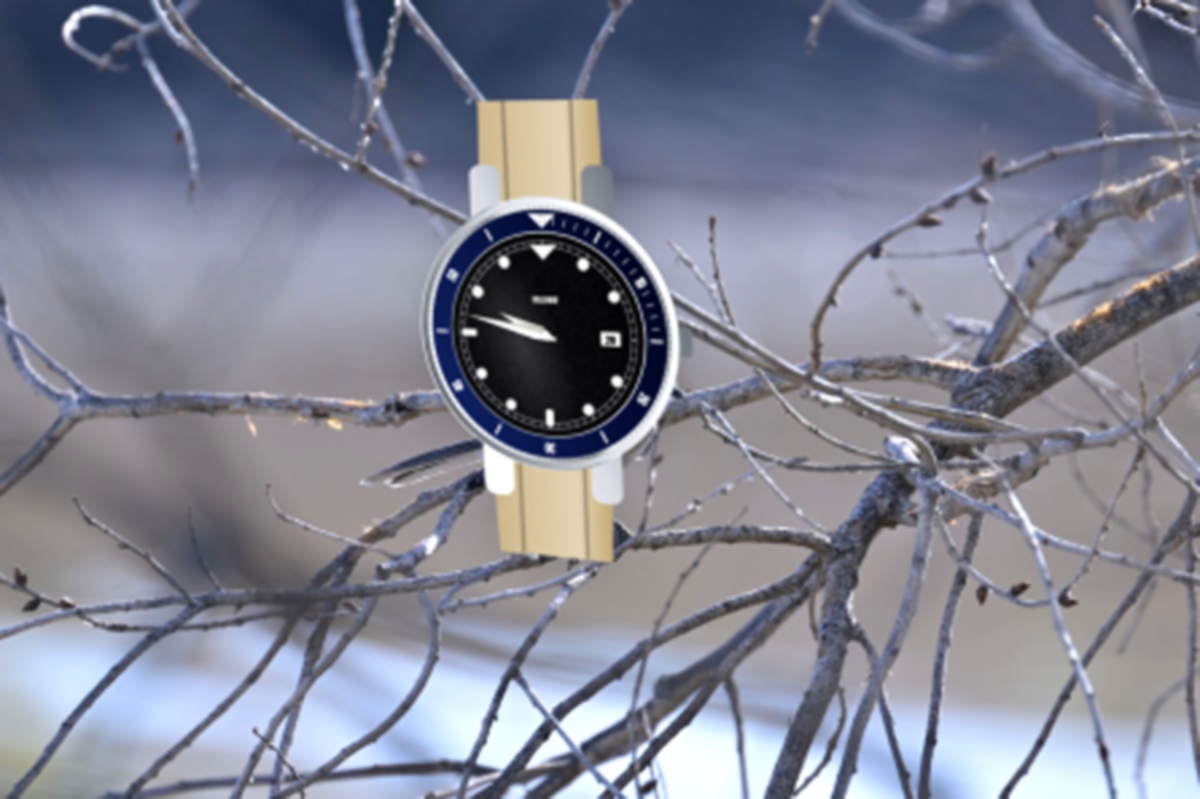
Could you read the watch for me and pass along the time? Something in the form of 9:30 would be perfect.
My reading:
9:47
